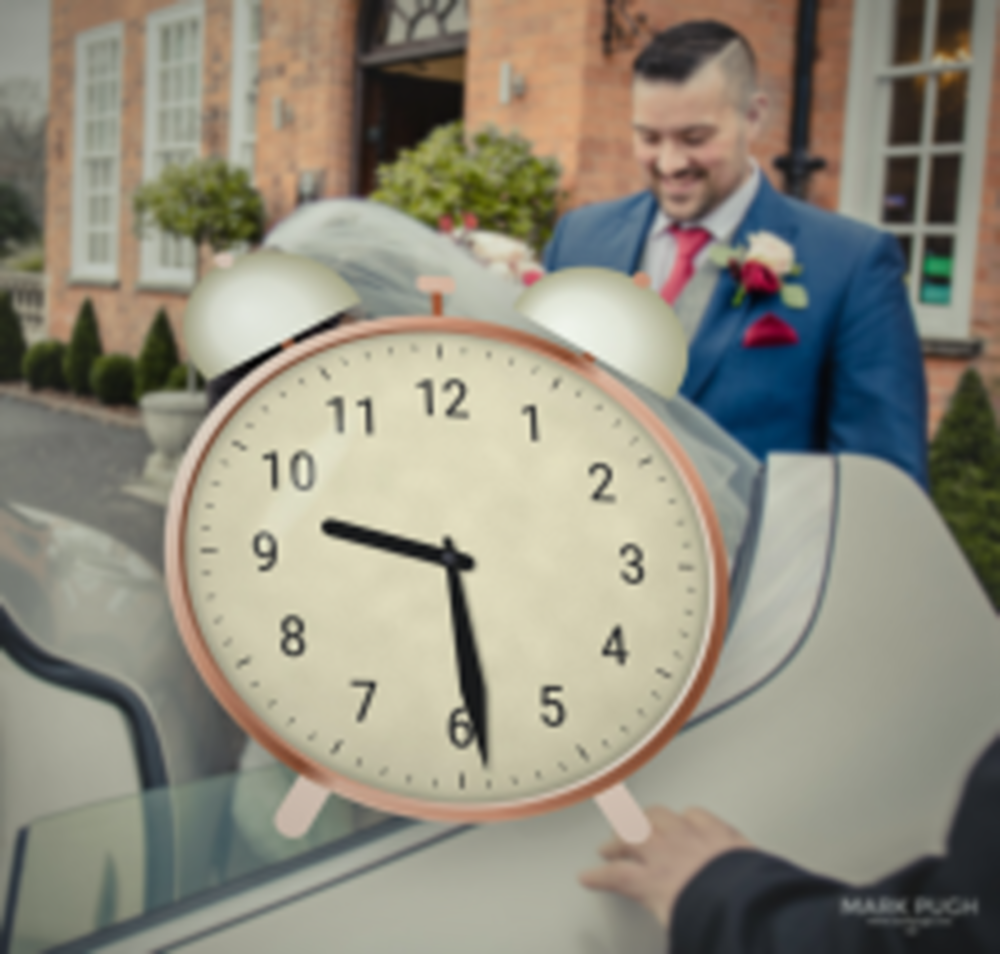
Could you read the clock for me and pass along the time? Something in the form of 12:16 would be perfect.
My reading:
9:29
